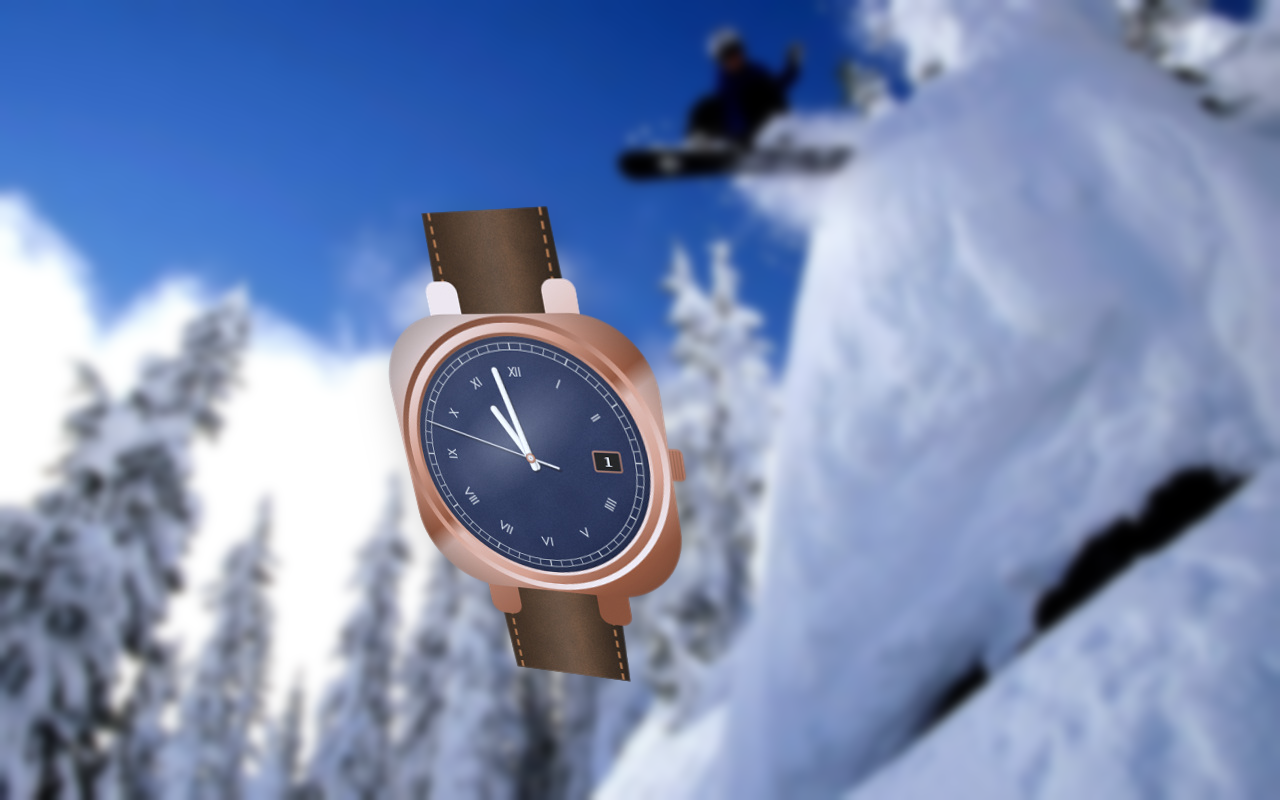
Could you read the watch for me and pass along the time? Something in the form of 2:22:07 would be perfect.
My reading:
10:57:48
